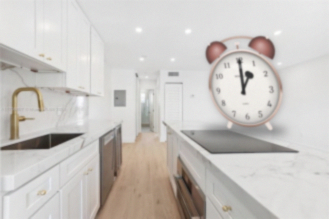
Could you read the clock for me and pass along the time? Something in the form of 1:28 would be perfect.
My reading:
1:00
